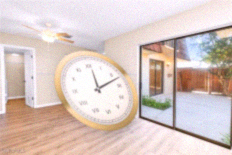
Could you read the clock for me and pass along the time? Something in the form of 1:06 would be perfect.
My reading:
12:12
